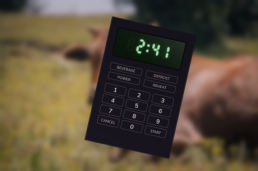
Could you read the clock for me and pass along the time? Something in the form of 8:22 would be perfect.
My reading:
2:41
